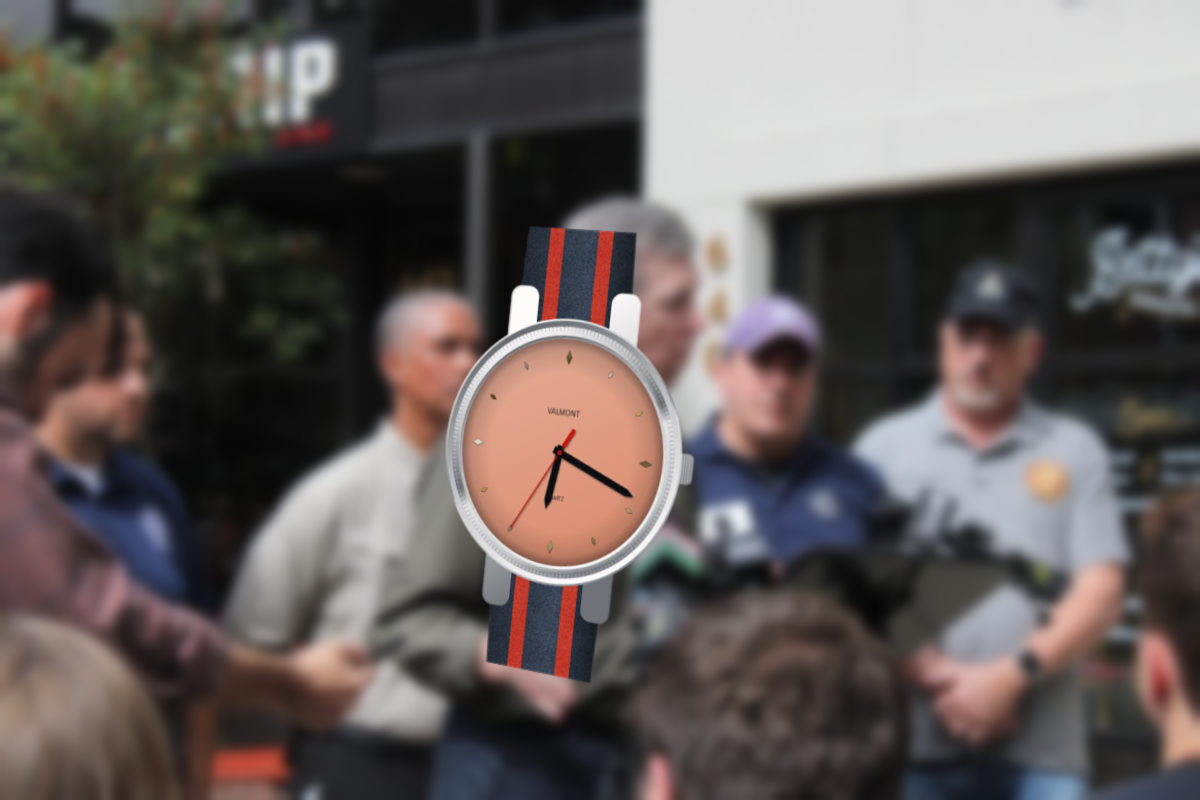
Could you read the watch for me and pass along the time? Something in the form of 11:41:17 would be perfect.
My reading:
6:18:35
